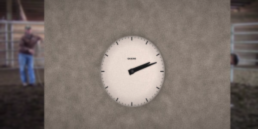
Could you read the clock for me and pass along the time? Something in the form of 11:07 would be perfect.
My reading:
2:12
